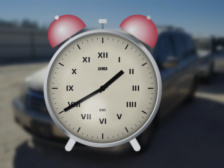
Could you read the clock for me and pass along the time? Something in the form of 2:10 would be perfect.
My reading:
1:40
